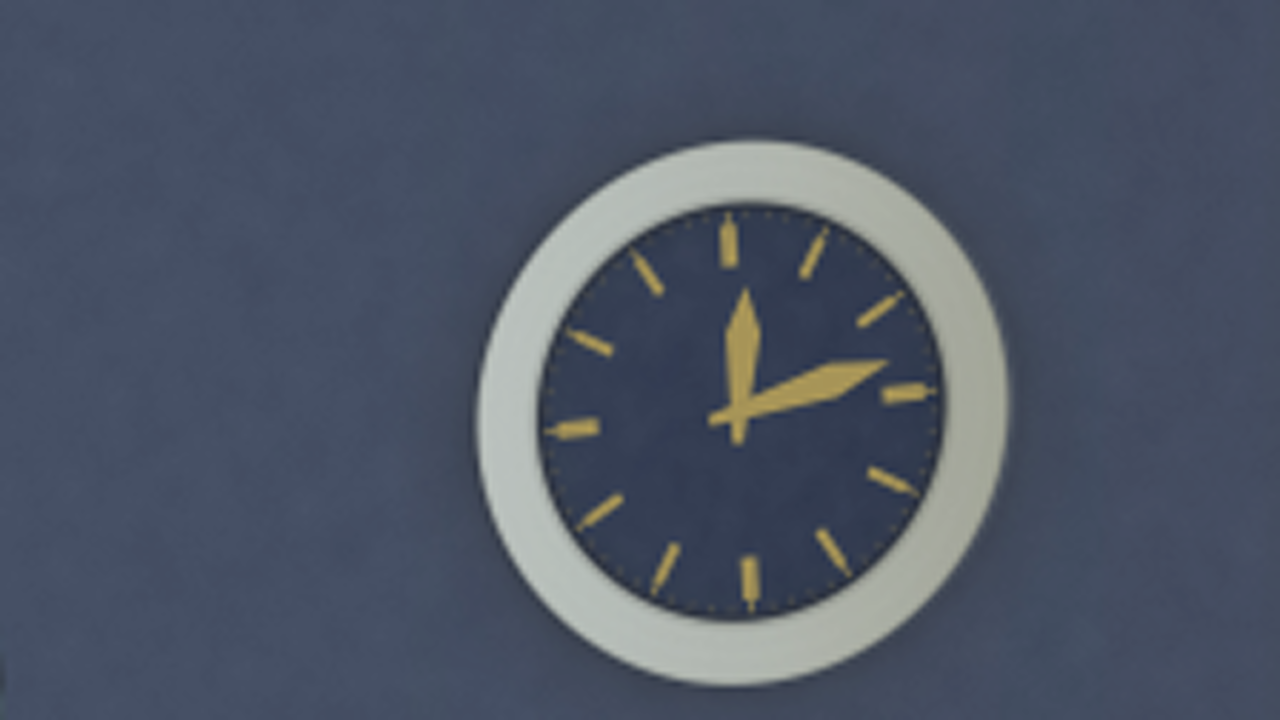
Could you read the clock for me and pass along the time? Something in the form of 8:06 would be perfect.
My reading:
12:13
